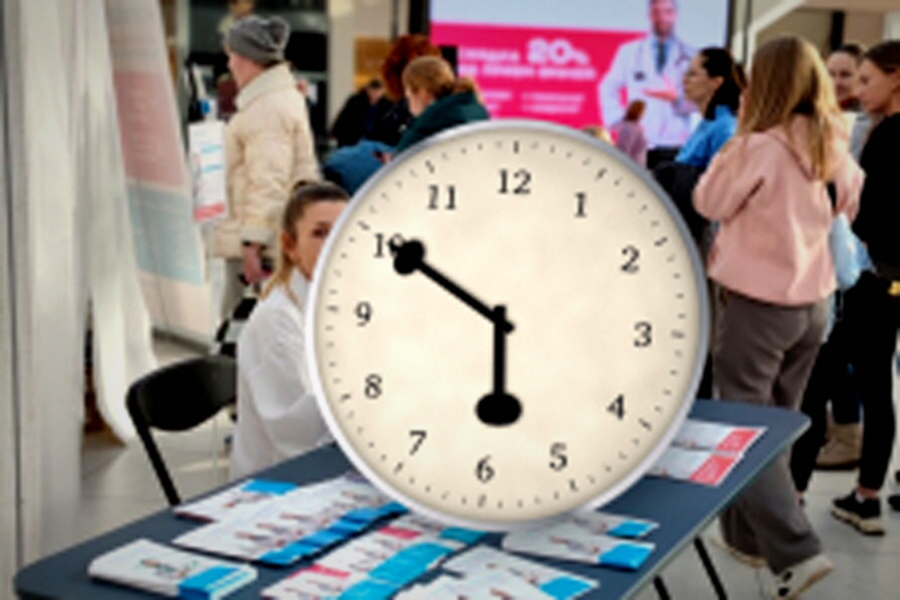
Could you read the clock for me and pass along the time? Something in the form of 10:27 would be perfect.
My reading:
5:50
